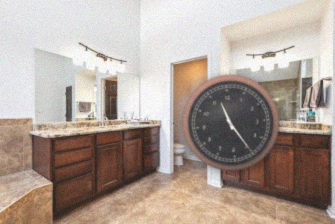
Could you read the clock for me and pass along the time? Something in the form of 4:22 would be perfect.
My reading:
11:25
